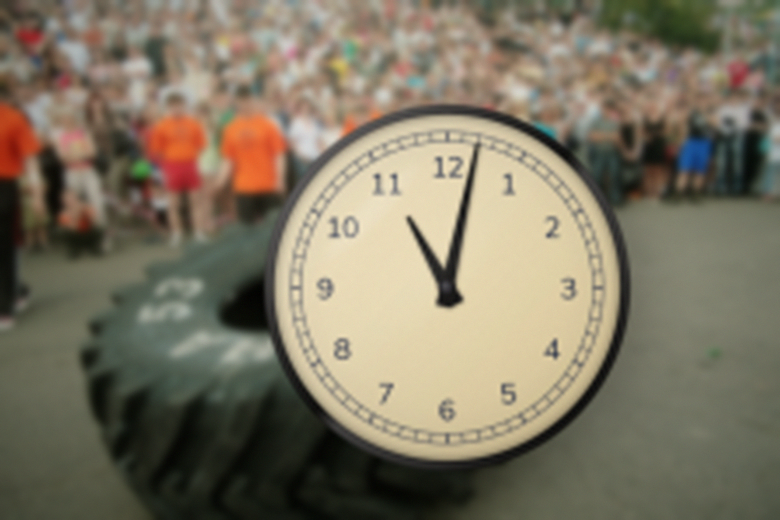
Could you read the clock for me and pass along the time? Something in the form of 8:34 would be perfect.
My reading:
11:02
